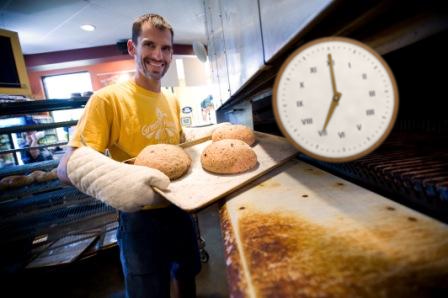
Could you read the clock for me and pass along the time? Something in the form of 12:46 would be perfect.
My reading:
7:00
